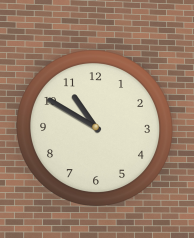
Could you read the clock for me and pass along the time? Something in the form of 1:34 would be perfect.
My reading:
10:50
